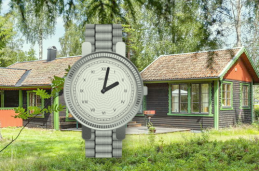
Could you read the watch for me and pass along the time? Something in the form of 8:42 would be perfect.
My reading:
2:02
